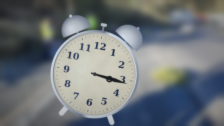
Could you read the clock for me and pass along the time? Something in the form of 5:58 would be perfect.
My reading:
3:16
